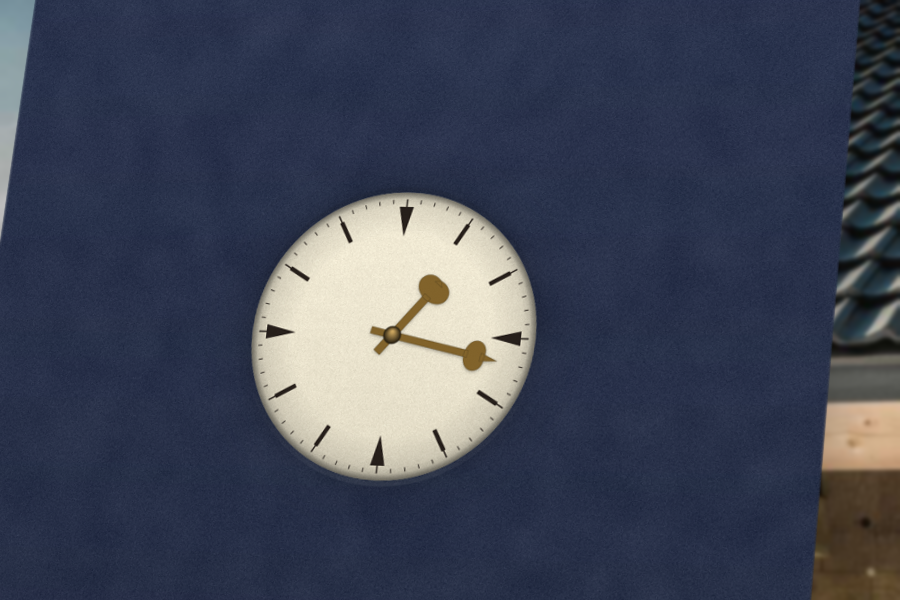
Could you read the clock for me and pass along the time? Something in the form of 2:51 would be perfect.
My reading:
1:17
